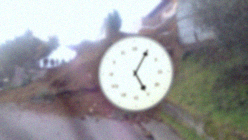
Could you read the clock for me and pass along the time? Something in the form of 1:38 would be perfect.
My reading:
5:05
